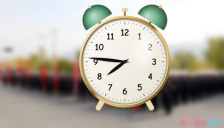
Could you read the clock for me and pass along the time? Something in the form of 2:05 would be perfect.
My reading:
7:46
